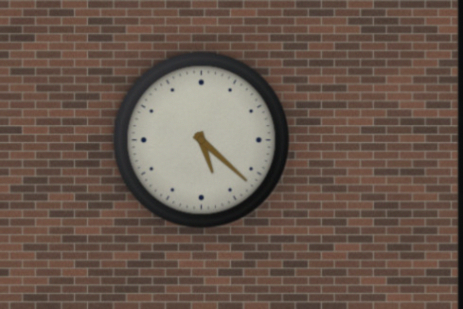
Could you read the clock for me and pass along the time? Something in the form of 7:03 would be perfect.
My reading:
5:22
